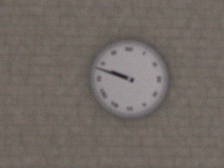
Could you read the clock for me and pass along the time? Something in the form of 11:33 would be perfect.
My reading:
9:48
